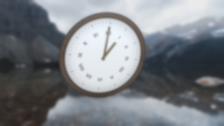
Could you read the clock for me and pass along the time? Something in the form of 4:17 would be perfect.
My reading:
1:00
